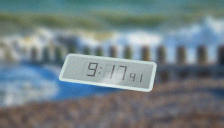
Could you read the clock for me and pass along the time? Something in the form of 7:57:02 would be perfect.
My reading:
9:17:41
